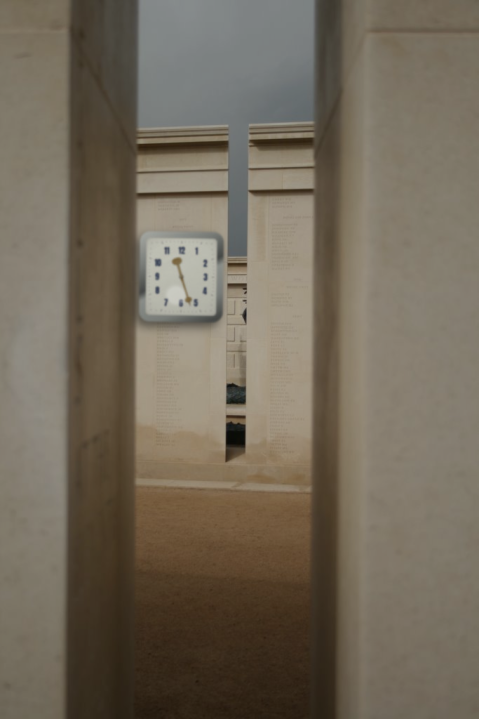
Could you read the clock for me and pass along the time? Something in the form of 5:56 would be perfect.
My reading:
11:27
